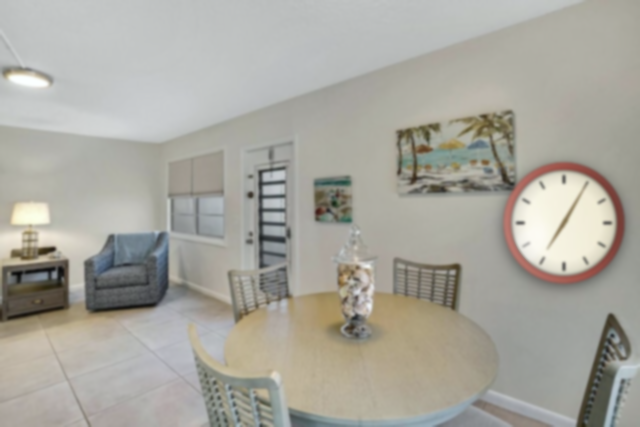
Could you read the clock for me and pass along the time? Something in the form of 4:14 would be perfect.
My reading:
7:05
